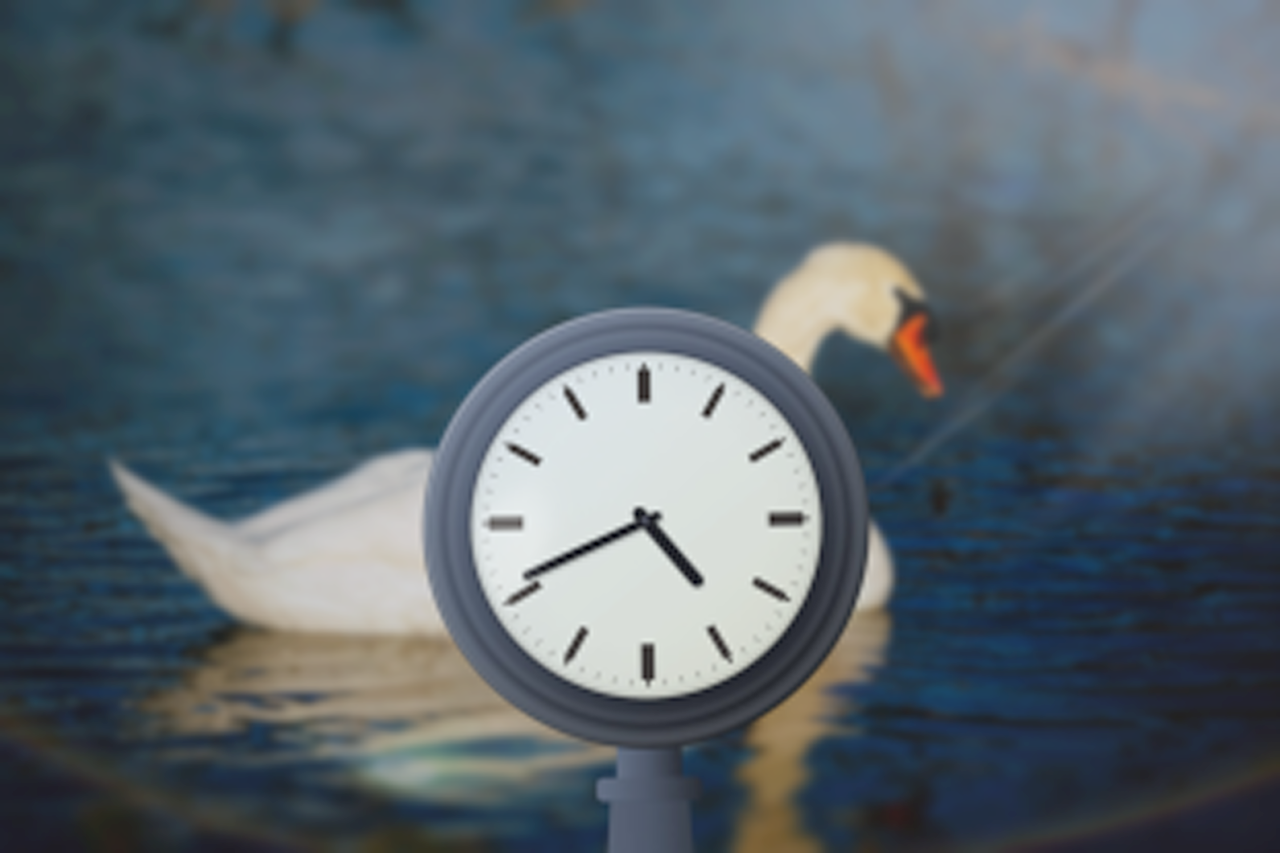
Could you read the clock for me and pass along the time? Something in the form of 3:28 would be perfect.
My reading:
4:41
